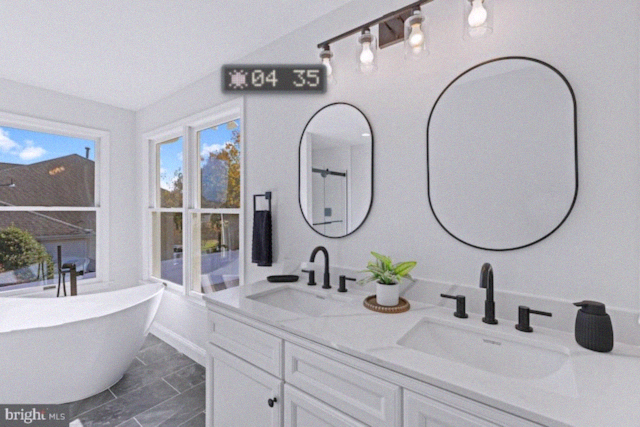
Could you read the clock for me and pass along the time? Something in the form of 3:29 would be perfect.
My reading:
4:35
